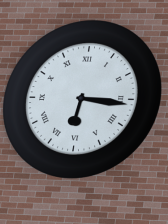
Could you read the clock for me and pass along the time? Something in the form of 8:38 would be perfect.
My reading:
6:16
